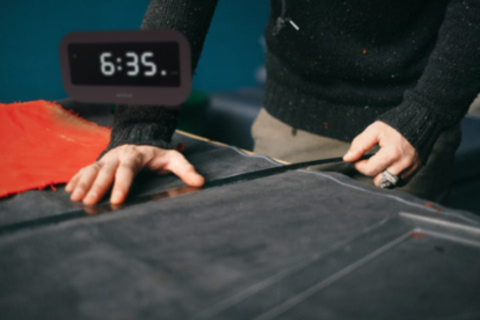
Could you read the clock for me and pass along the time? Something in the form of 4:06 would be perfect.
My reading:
6:35
